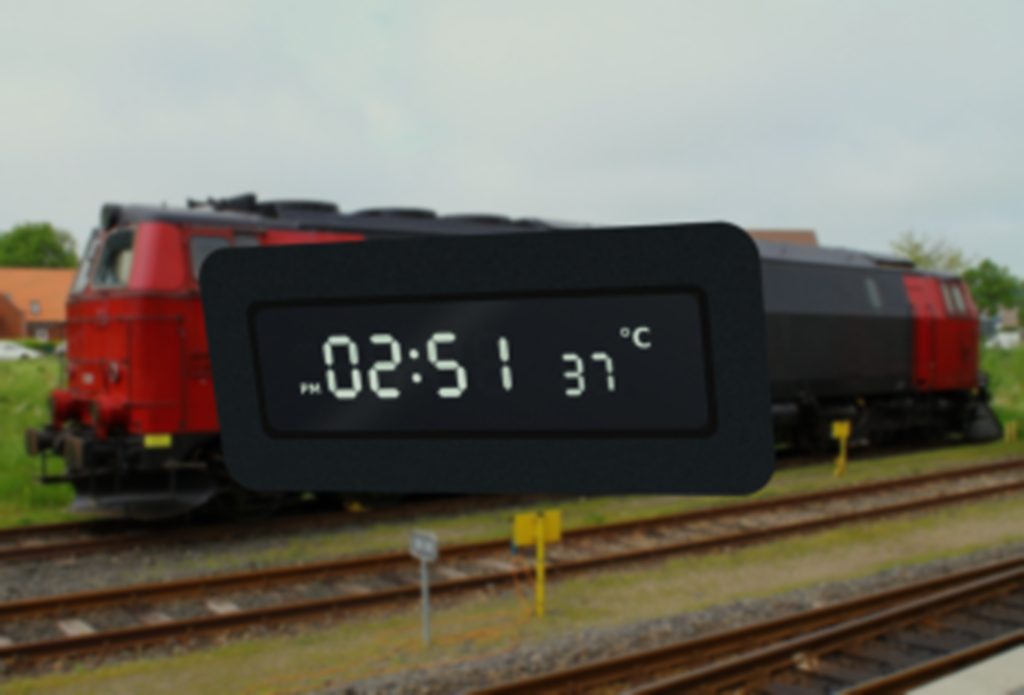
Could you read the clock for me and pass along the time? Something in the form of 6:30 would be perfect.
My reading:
2:51
